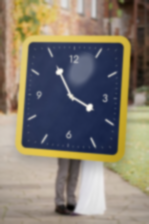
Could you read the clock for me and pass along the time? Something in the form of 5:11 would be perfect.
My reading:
3:55
